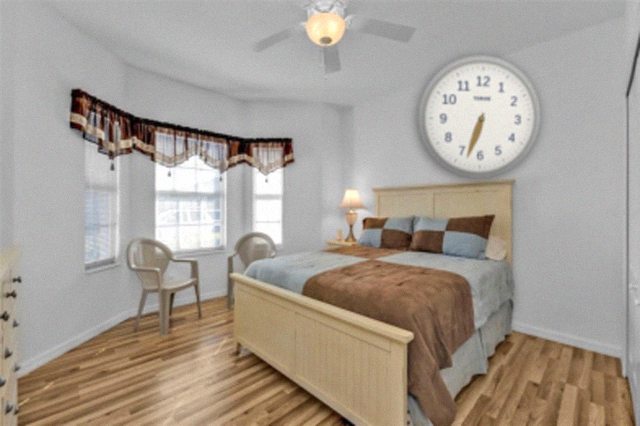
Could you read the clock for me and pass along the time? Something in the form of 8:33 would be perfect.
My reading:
6:33
